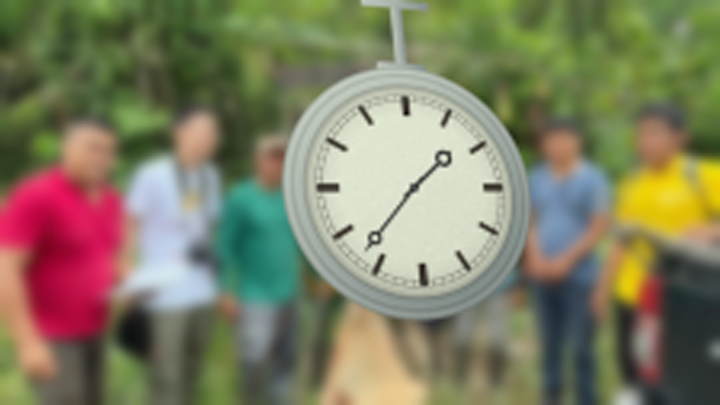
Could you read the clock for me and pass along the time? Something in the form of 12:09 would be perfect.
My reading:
1:37
